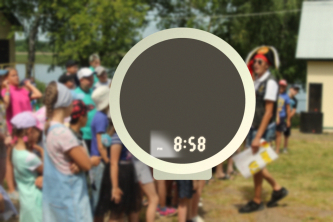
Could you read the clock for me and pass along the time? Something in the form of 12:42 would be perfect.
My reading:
8:58
